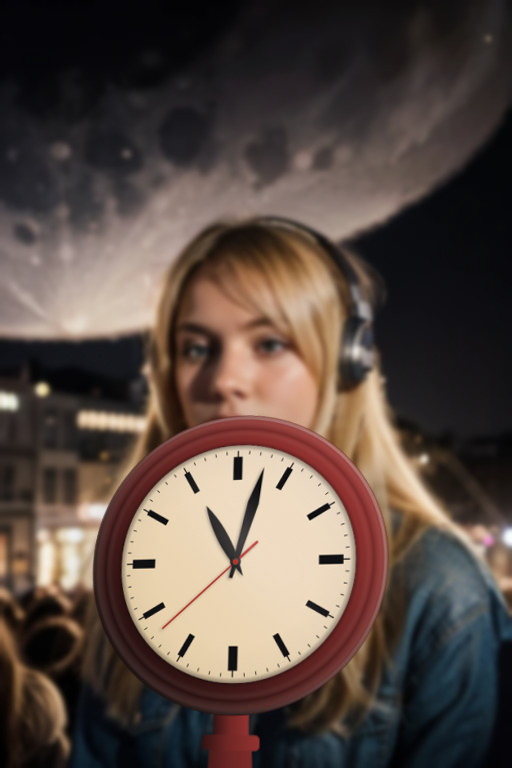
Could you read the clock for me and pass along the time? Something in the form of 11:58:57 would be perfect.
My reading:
11:02:38
